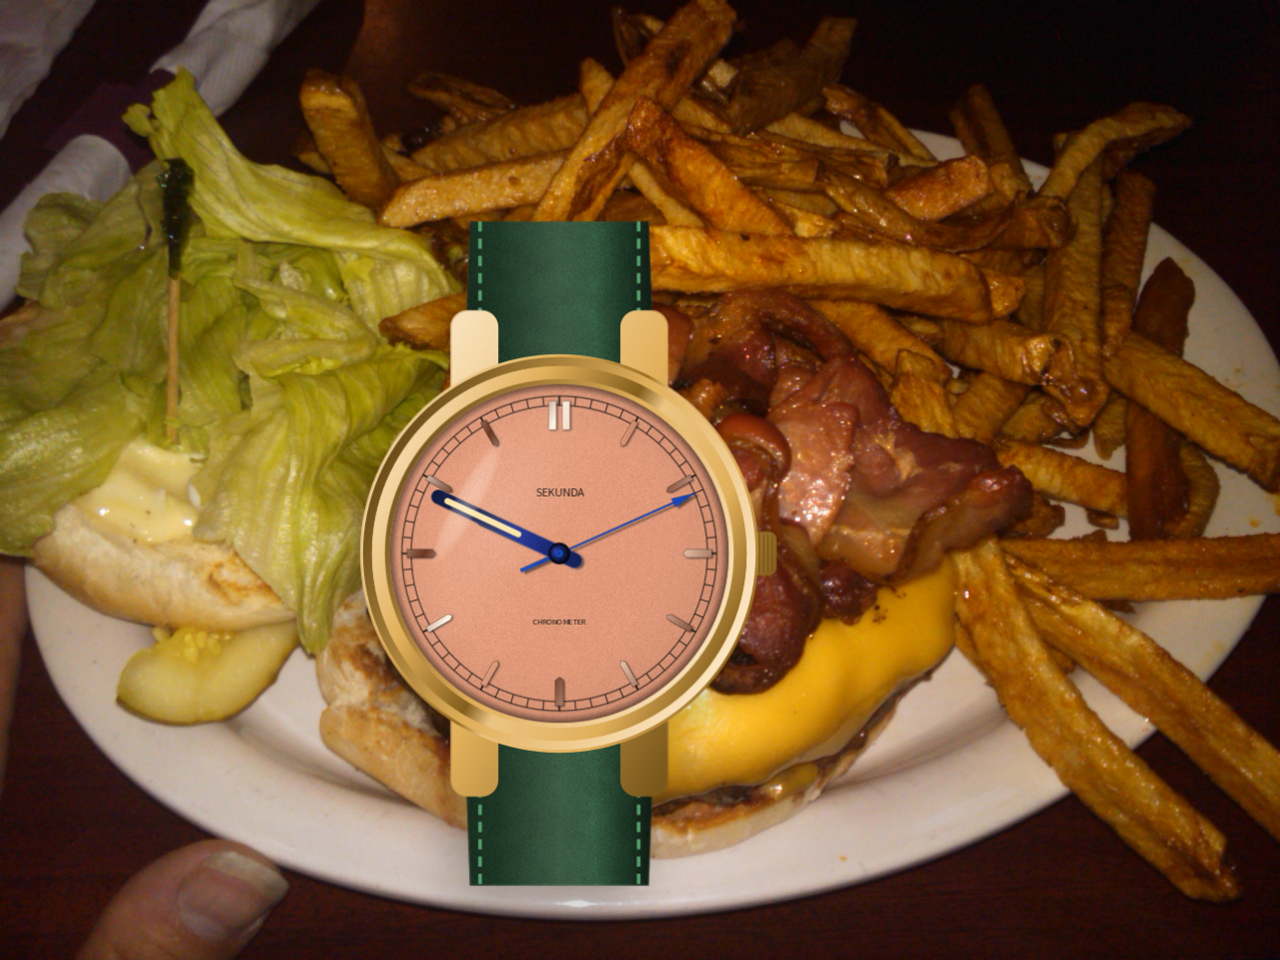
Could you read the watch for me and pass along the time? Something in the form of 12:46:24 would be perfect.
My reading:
9:49:11
